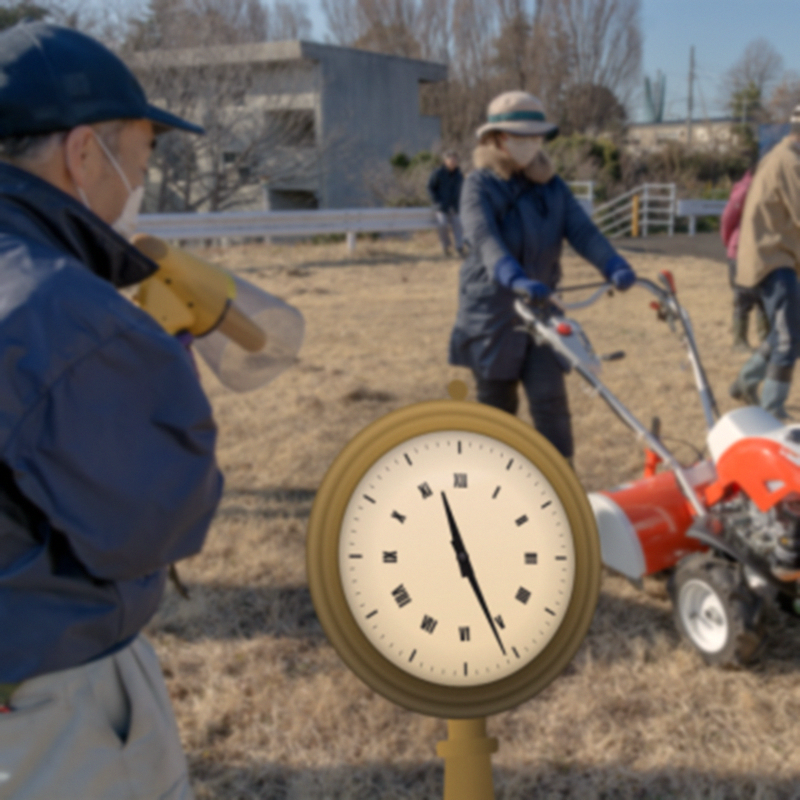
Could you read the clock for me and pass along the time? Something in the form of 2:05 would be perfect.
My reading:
11:26
